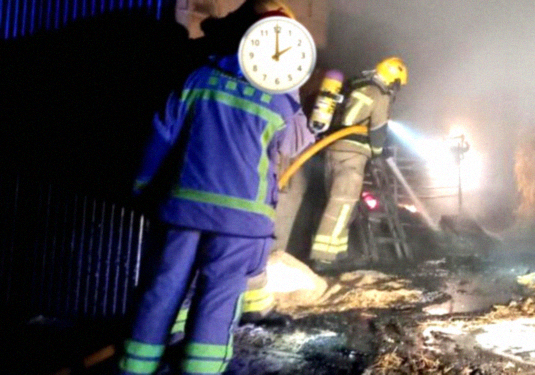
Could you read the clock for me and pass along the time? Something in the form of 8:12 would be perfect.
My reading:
2:00
